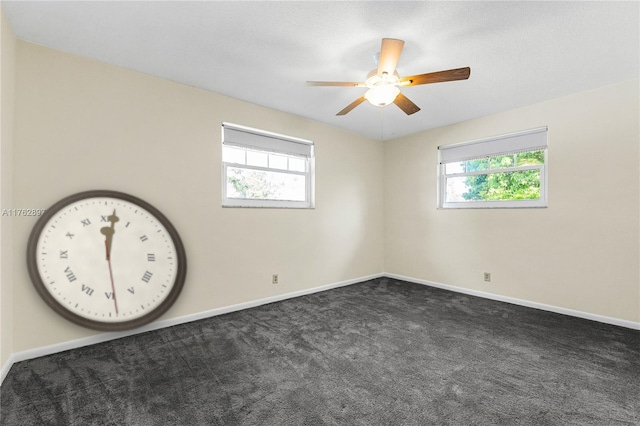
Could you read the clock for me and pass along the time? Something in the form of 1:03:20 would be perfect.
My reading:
12:01:29
